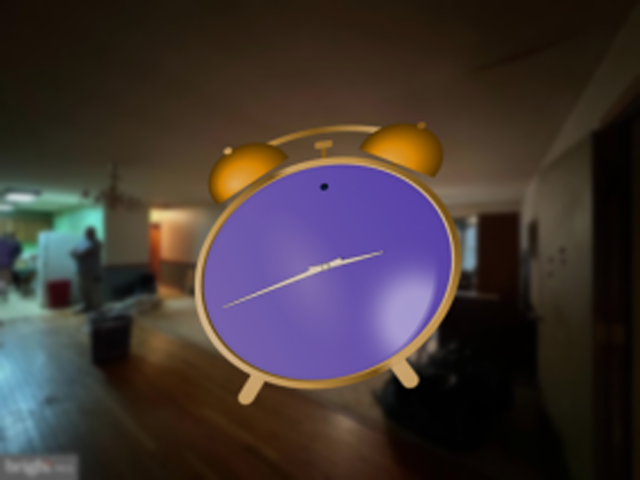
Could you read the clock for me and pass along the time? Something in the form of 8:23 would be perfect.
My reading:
2:42
